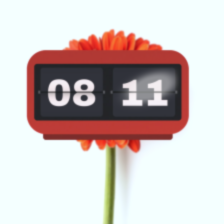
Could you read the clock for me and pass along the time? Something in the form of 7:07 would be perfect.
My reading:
8:11
